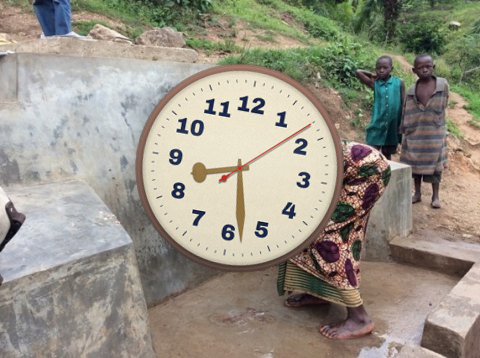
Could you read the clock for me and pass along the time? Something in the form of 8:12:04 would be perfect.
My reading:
8:28:08
